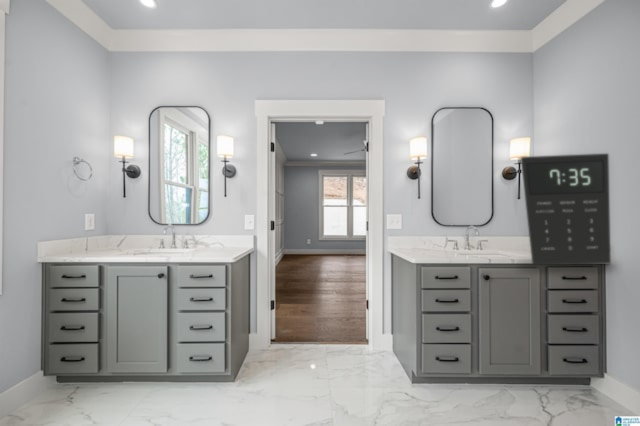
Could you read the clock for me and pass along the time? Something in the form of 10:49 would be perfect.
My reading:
7:35
